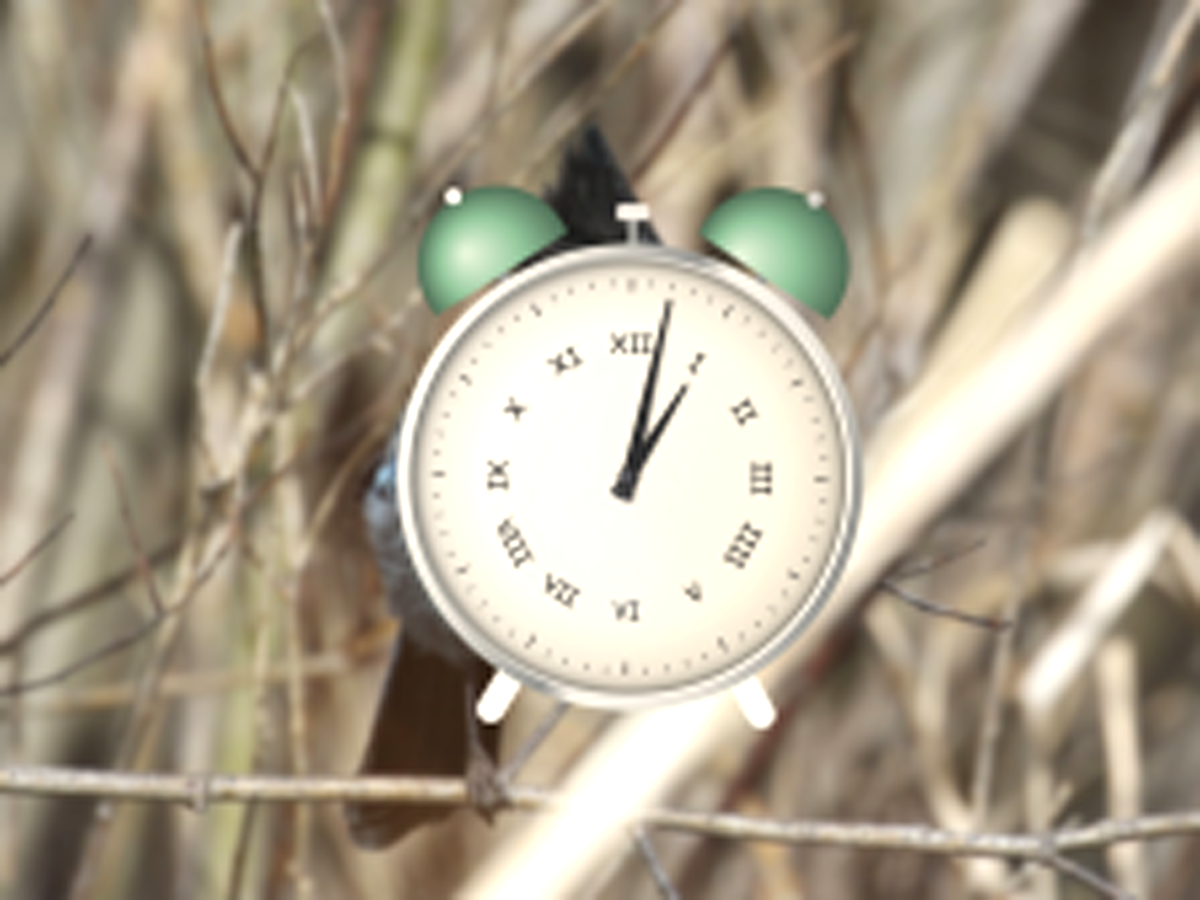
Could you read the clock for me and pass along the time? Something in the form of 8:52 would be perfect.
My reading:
1:02
